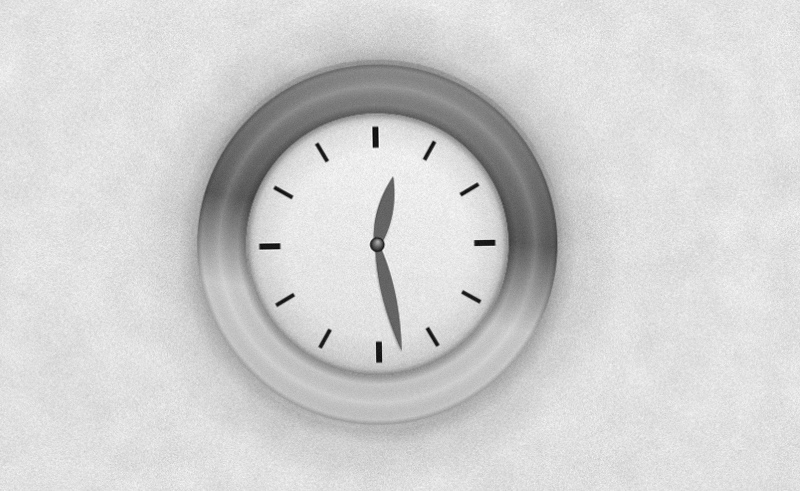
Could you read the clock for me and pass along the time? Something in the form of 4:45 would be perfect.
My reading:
12:28
